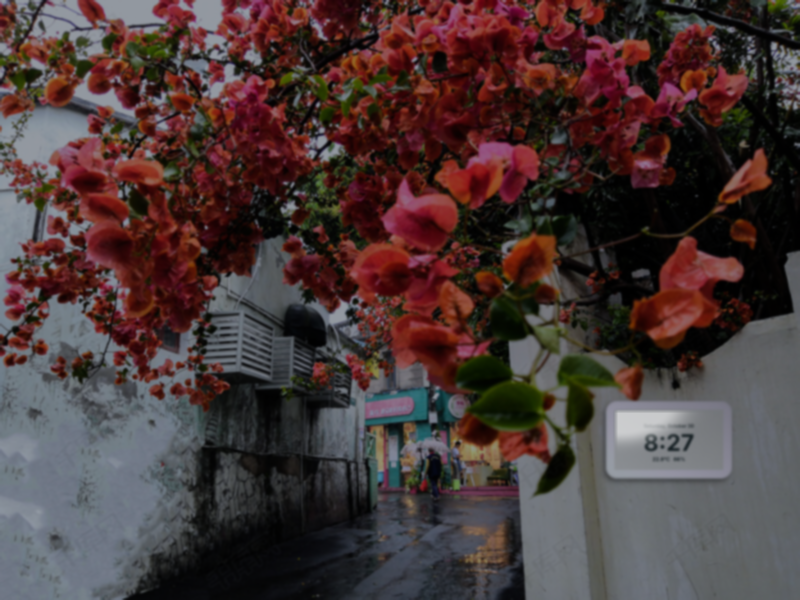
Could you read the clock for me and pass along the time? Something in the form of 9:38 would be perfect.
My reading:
8:27
